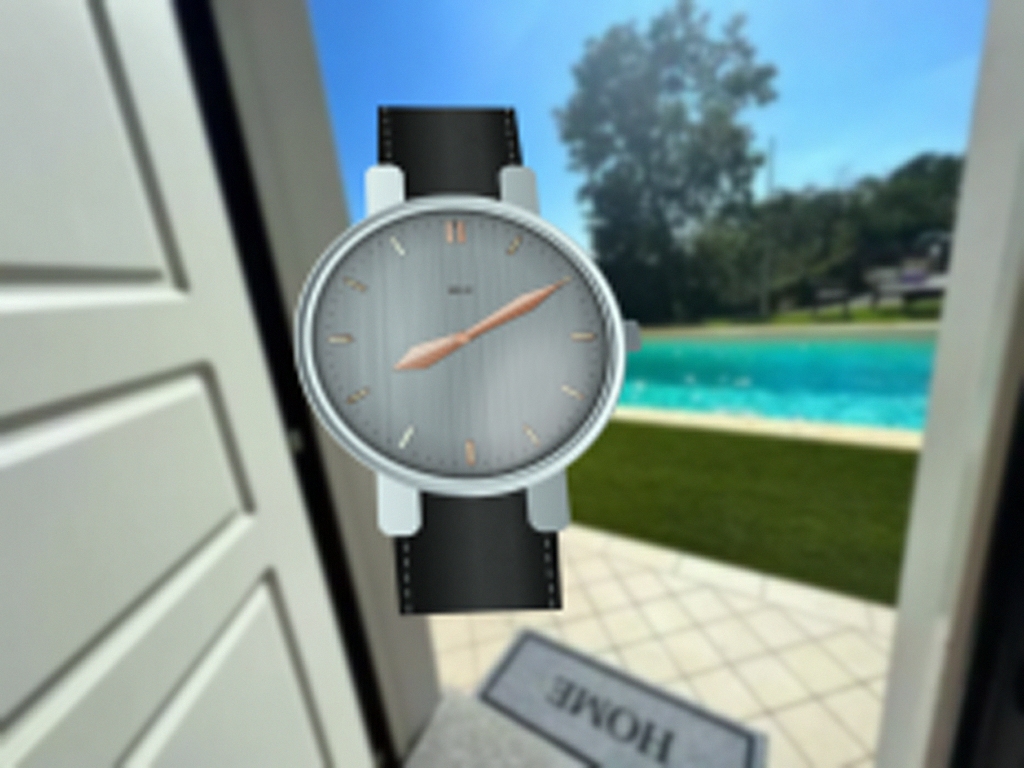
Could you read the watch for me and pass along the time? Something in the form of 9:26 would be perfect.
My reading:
8:10
